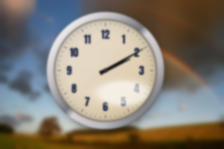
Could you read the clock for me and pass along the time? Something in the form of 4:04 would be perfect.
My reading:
2:10
